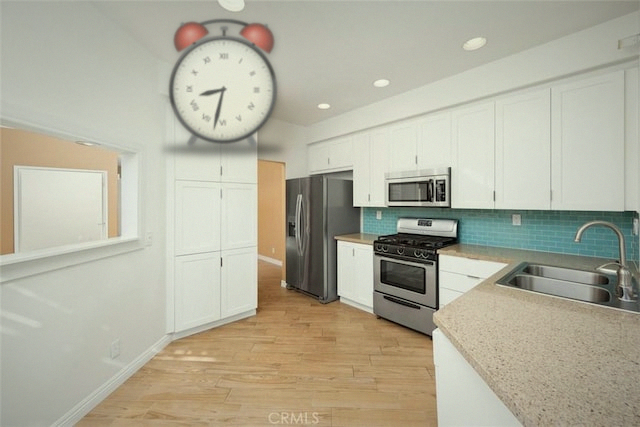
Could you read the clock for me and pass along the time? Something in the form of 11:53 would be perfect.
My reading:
8:32
